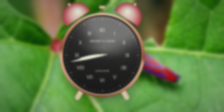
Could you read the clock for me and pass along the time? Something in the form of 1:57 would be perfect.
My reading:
8:43
